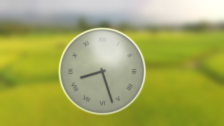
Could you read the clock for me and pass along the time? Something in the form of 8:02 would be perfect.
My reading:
8:27
